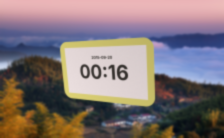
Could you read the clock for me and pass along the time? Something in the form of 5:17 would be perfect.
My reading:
0:16
